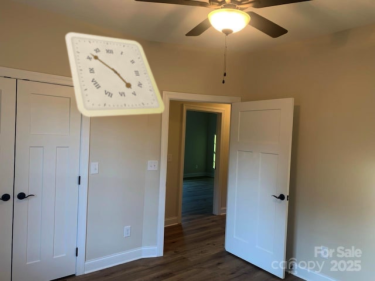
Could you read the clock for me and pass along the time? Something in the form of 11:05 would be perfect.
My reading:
4:52
